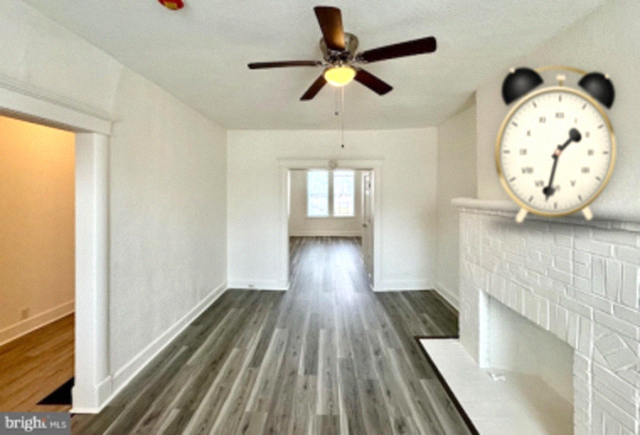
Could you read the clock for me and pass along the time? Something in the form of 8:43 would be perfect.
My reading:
1:32
